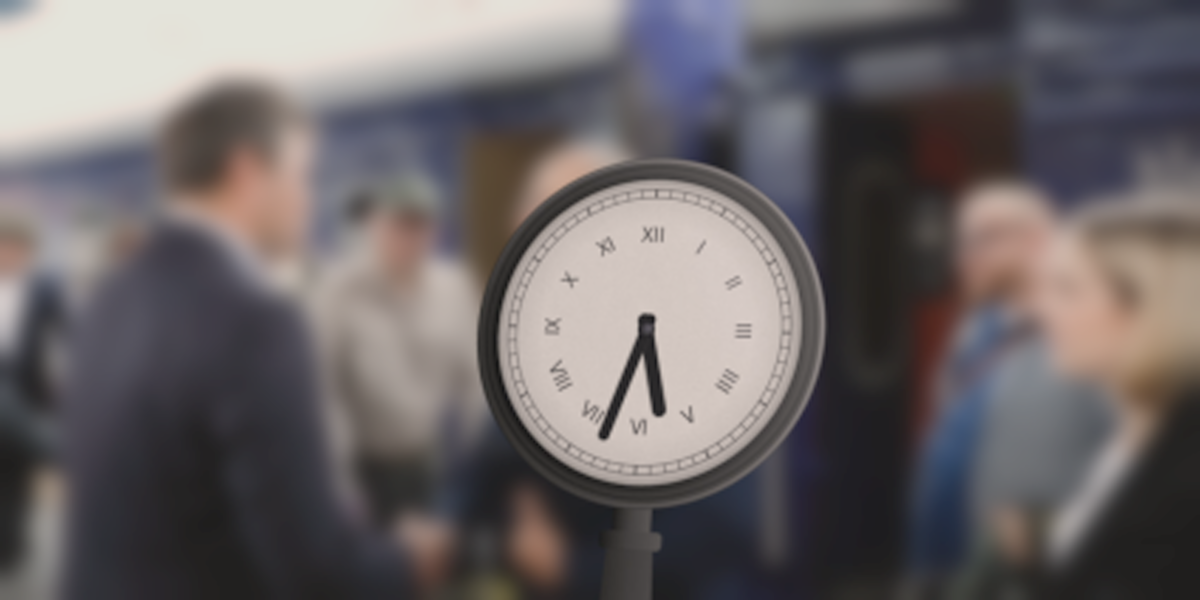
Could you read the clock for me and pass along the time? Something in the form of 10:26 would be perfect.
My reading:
5:33
